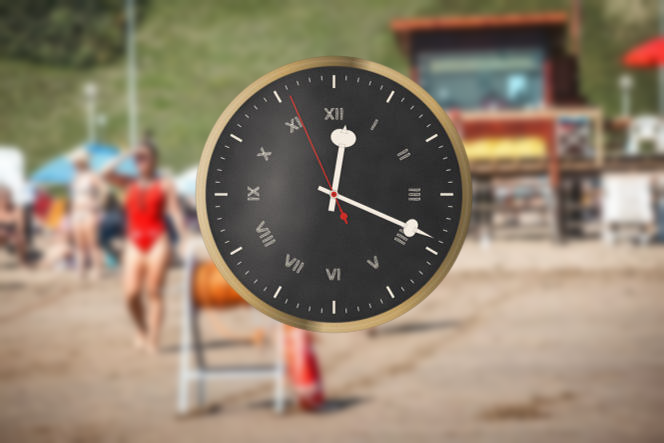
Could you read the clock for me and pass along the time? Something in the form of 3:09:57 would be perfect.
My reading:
12:18:56
